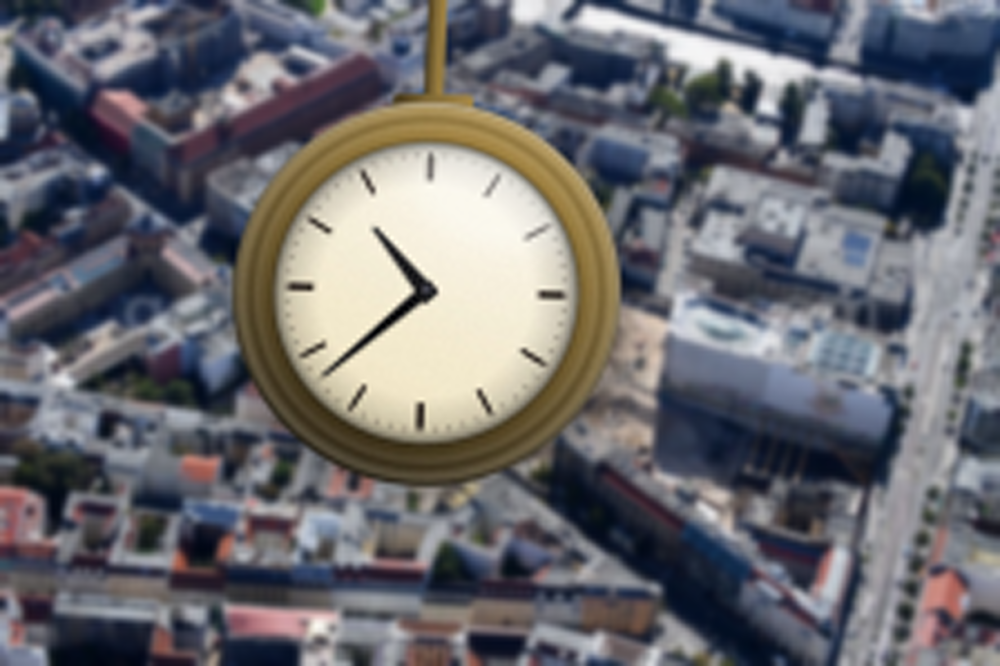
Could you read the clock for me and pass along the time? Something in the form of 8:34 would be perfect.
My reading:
10:38
